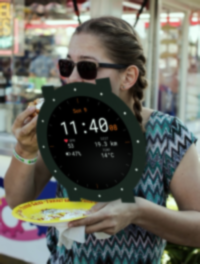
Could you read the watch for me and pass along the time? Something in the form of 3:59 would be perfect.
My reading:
11:40
